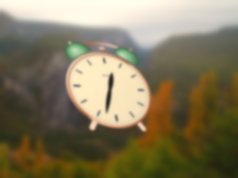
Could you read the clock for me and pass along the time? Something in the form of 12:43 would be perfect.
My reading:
12:33
